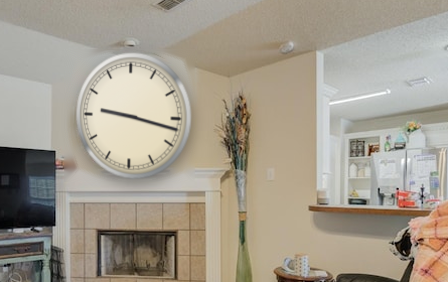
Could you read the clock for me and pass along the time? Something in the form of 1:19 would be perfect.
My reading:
9:17
